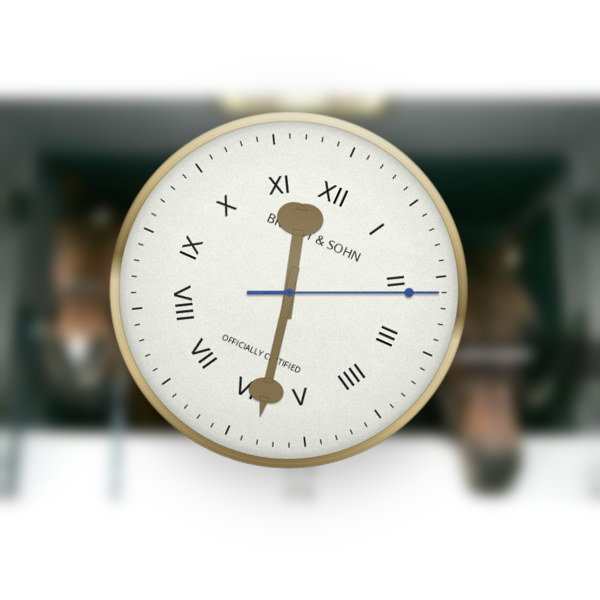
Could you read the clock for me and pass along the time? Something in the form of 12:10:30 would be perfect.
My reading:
11:28:11
